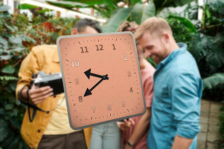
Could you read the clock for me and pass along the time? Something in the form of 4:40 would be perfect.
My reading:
9:40
